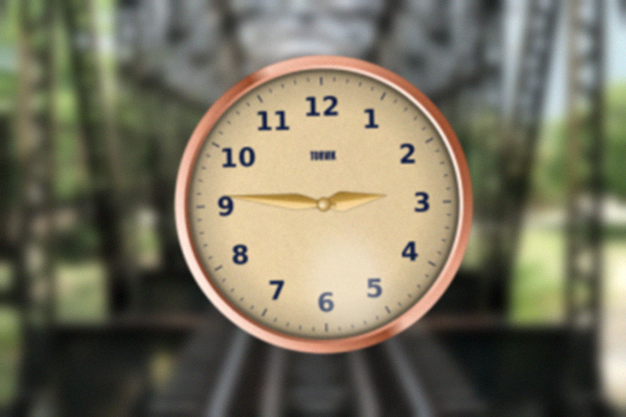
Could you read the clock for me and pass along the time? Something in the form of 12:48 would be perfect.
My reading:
2:46
